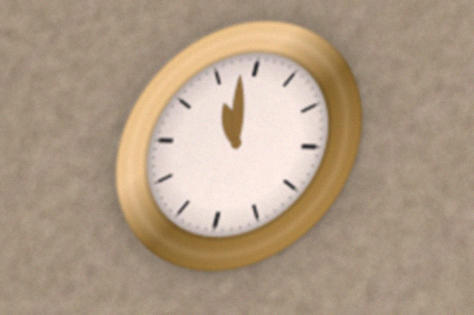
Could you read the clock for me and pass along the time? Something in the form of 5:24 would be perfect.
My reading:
10:58
